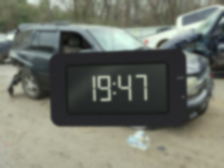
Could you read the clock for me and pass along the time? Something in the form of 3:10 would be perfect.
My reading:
19:47
